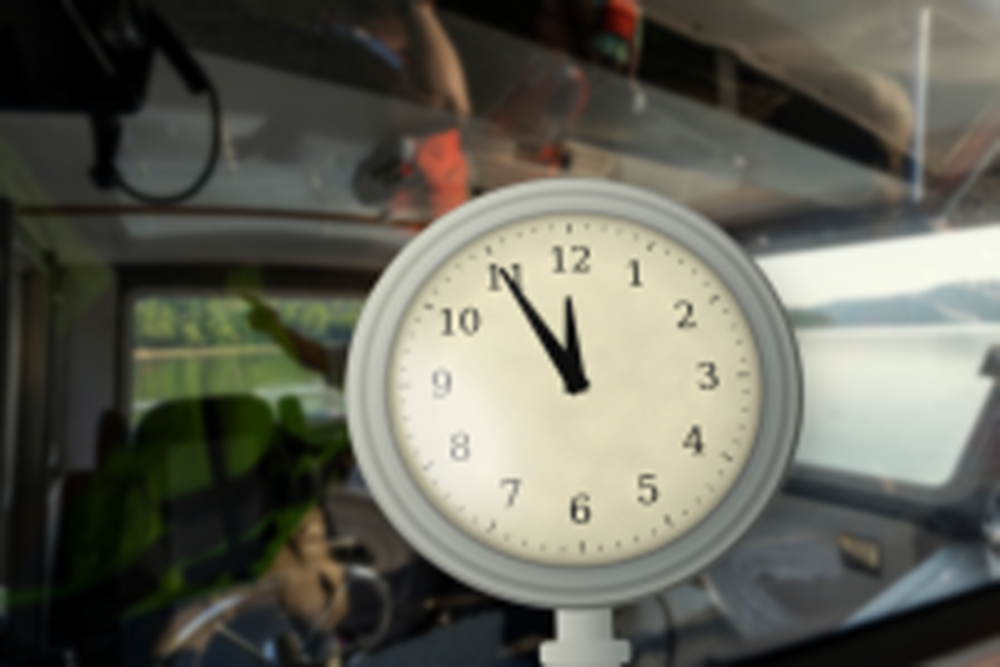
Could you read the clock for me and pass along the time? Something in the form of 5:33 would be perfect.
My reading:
11:55
